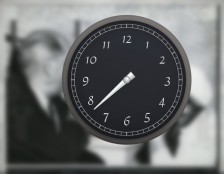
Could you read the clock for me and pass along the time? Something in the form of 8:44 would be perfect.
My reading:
7:38
